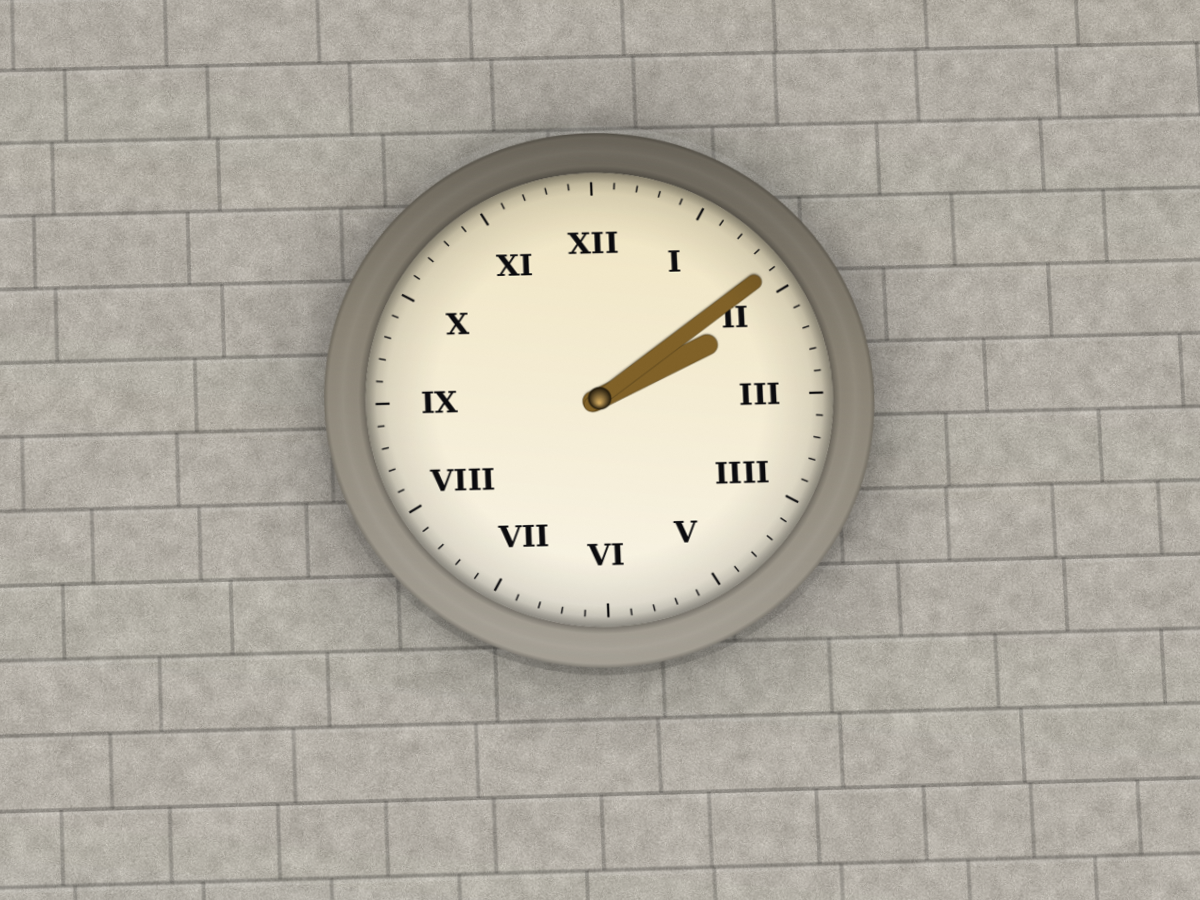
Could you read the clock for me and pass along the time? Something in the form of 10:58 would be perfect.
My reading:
2:09
